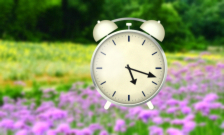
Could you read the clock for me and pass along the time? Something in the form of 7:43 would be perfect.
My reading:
5:18
